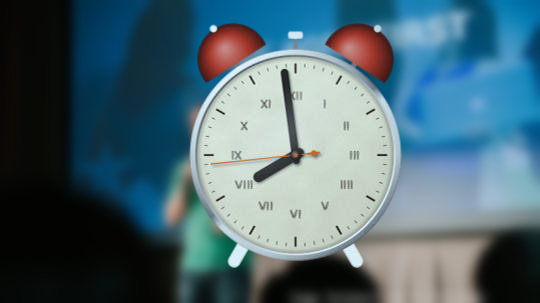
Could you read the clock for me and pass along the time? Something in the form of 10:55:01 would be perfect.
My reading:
7:58:44
